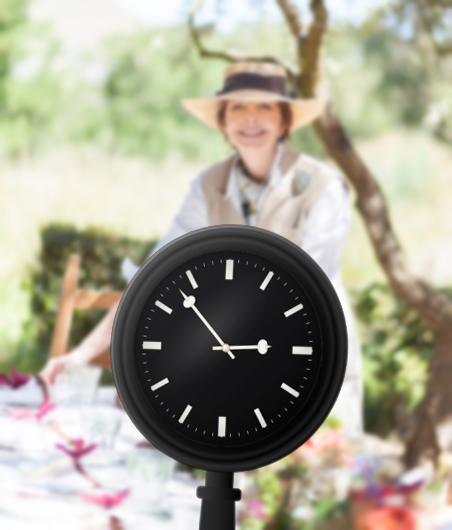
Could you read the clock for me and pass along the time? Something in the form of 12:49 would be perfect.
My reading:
2:53
